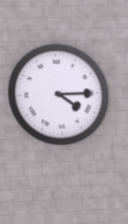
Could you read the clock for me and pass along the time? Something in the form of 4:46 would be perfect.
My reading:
4:15
